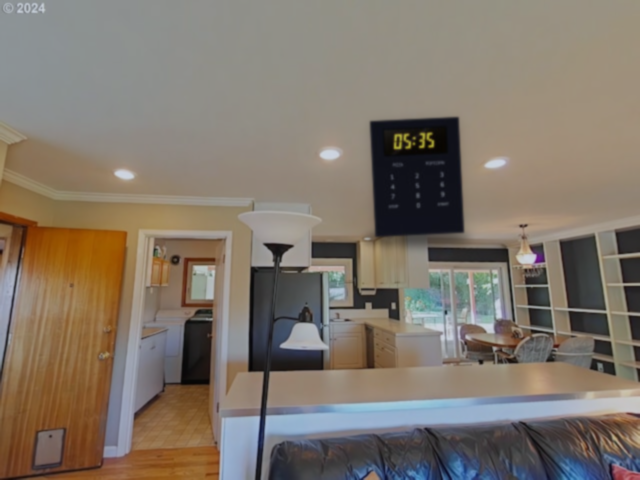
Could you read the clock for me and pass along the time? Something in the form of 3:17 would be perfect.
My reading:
5:35
